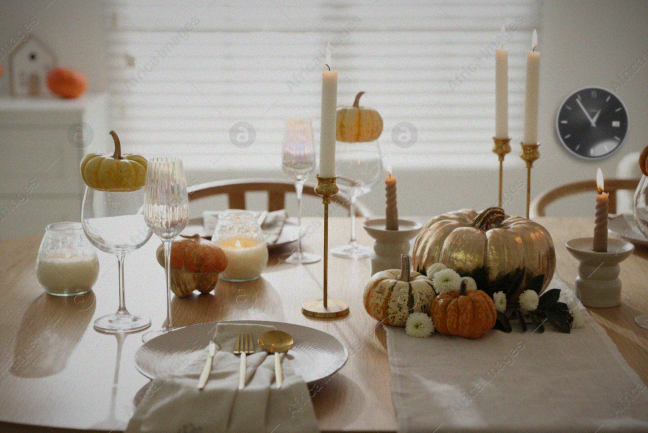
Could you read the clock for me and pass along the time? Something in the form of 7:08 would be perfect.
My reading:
12:54
